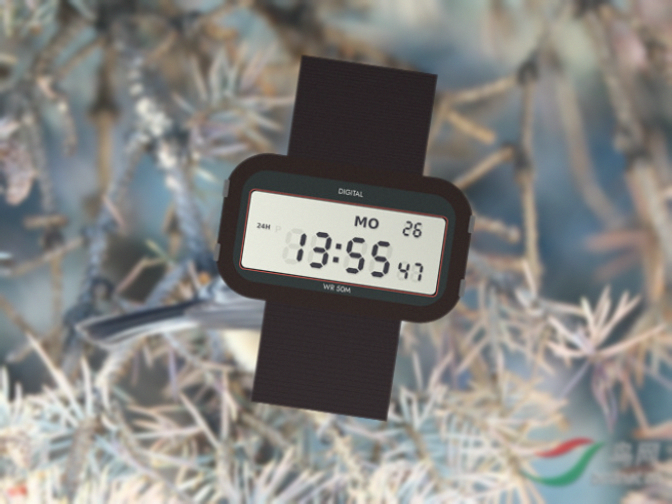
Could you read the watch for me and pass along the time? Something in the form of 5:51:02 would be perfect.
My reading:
13:55:47
